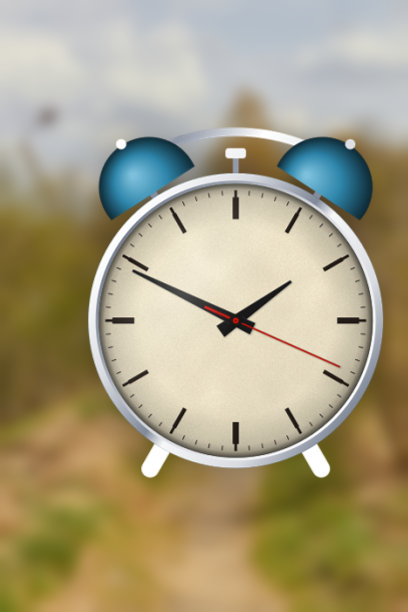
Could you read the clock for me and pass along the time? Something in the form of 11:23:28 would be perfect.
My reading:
1:49:19
